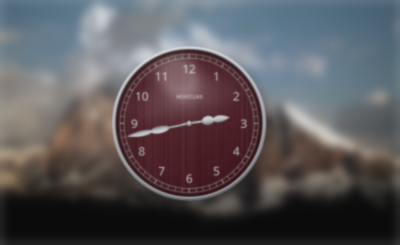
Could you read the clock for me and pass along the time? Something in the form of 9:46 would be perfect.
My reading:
2:43
